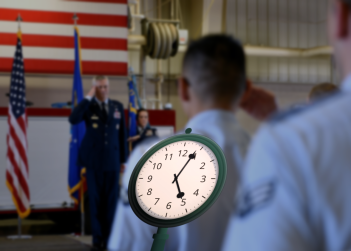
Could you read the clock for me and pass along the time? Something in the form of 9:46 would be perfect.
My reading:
5:04
